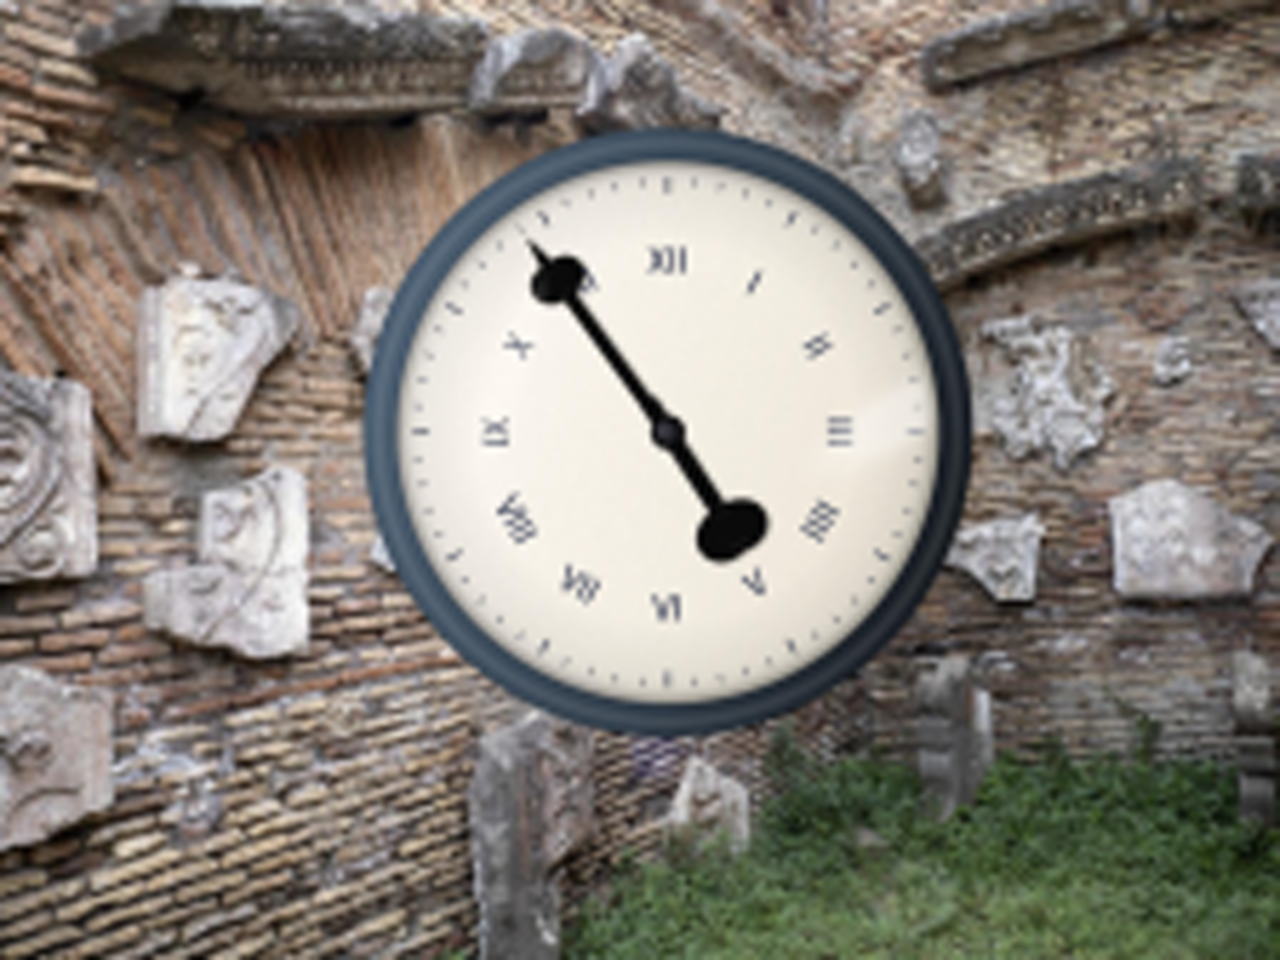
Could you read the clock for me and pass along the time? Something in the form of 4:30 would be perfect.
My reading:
4:54
